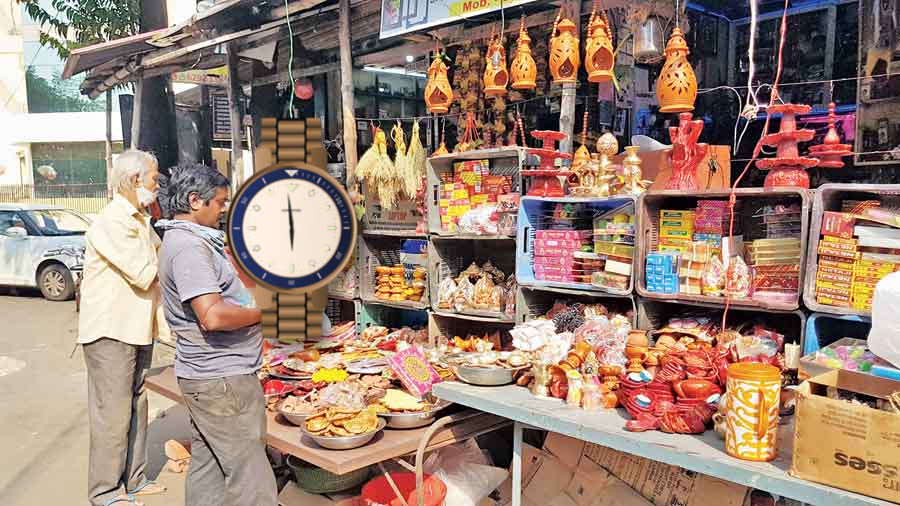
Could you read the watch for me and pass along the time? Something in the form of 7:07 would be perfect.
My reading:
5:59
